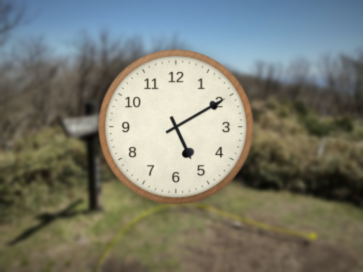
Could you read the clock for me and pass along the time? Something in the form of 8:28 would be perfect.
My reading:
5:10
